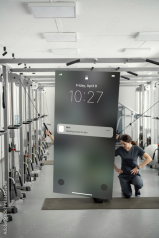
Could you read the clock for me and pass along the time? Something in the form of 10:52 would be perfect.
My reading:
10:27
